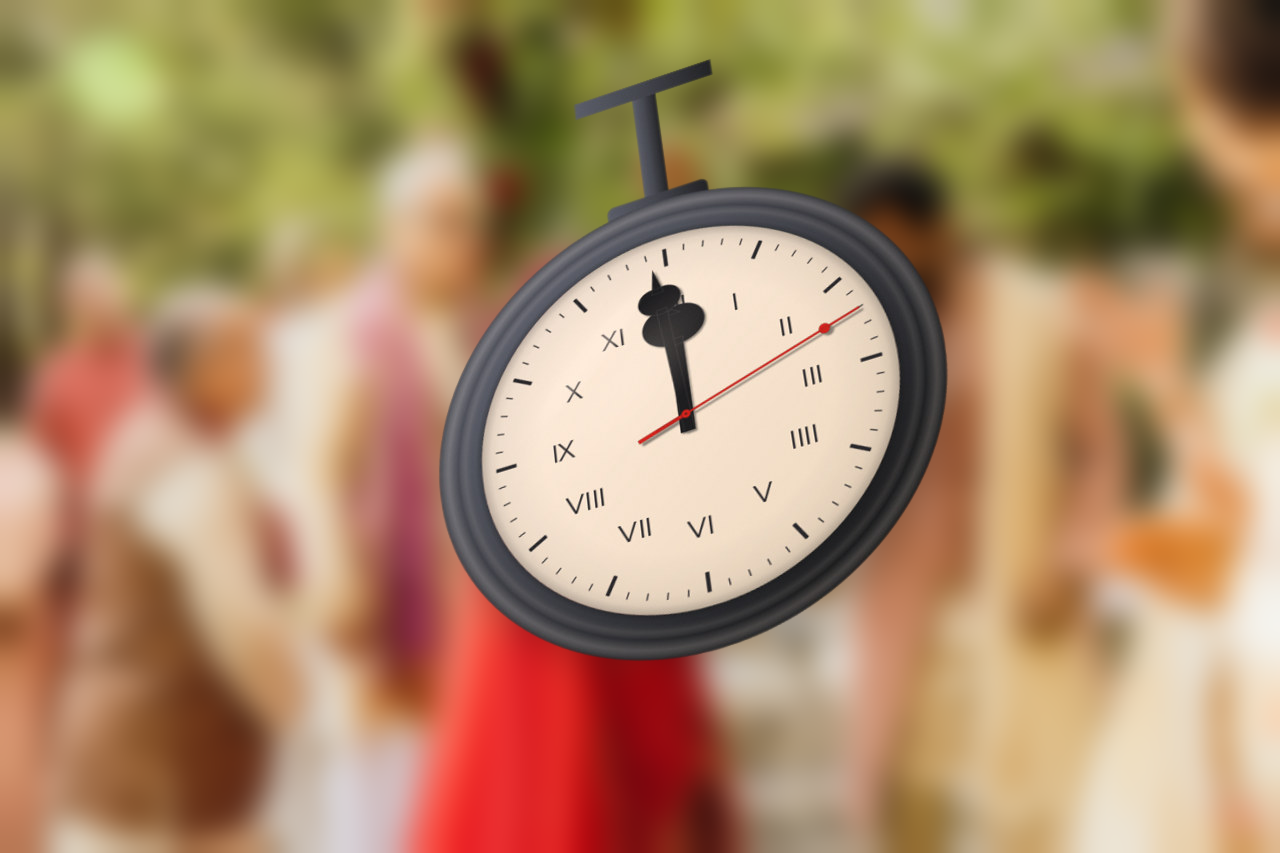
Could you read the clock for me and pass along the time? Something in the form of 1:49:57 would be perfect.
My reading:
11:59:12
